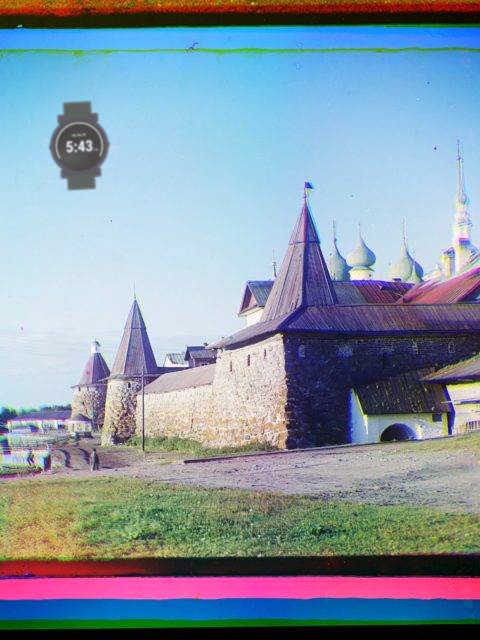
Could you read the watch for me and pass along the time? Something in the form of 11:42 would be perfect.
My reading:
5:43
